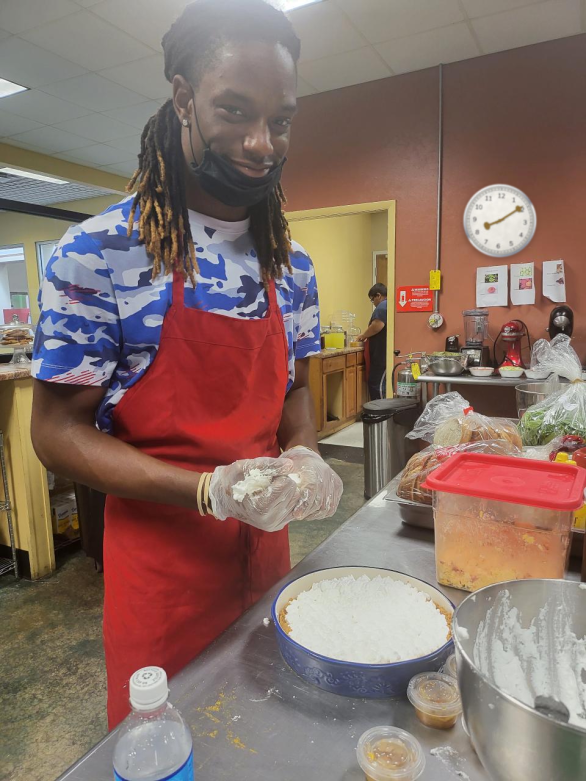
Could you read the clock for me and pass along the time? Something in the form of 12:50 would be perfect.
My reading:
8:09
